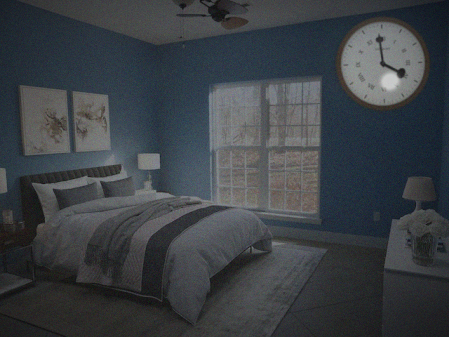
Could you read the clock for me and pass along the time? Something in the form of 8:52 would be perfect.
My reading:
3:59
